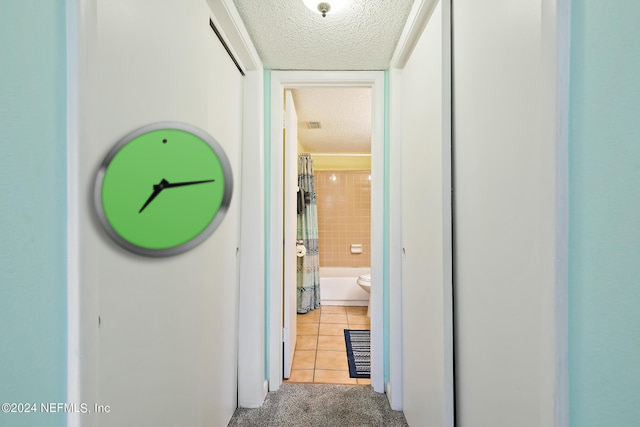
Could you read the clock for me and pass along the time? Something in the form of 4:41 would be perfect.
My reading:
7:14
